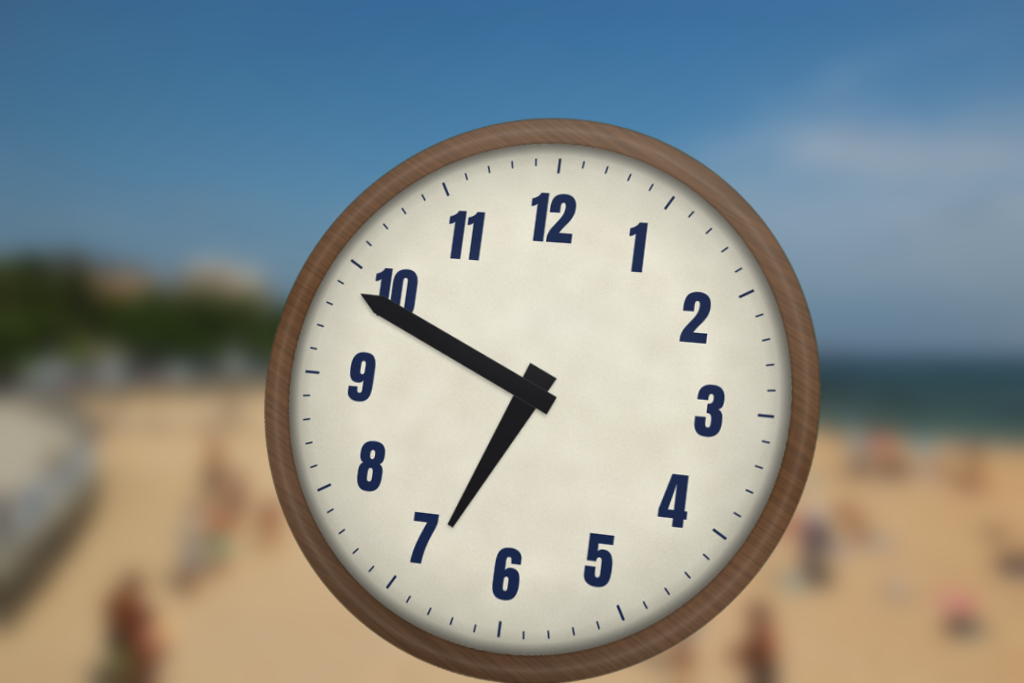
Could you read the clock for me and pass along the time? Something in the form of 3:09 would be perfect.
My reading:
6:49
